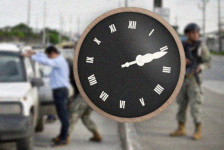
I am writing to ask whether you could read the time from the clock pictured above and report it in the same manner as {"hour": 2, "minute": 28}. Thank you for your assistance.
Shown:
{"hour": 2, "minute": 11}
